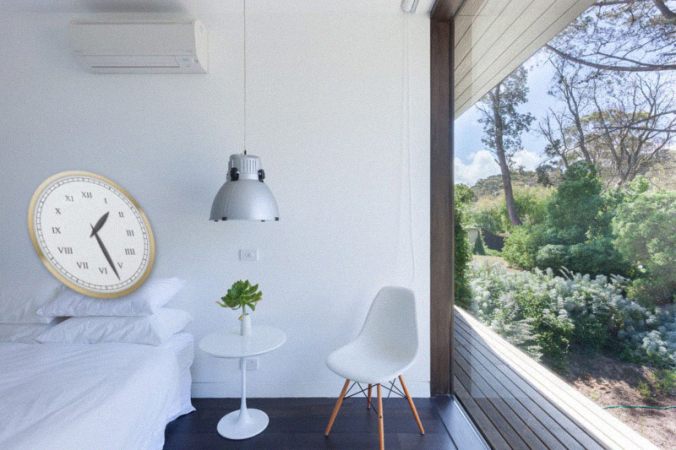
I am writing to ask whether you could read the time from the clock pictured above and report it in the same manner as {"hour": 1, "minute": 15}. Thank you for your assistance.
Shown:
{"hour": 1, "minute": 27}
